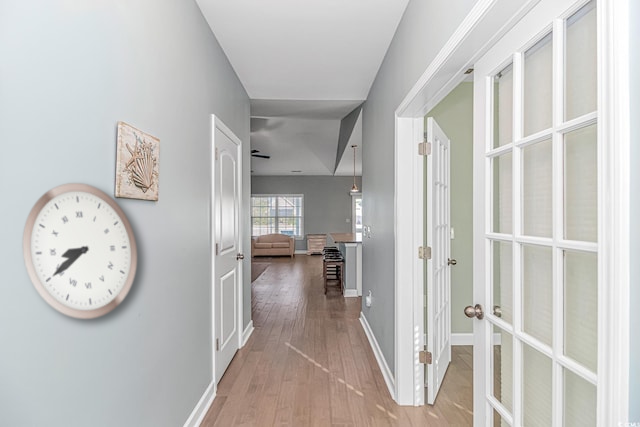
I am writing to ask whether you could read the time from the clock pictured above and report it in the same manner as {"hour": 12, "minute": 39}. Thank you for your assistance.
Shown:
{"hour": 8, "minute": 40}
